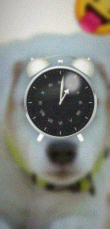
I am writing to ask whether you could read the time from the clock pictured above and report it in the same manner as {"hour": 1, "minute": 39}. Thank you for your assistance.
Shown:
{"hour": 1, "minute": 1}
